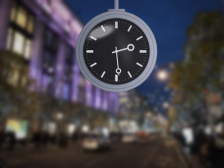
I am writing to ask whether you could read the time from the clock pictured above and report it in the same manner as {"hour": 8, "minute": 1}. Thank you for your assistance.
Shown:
{"hour": 2, "minute": 29}
